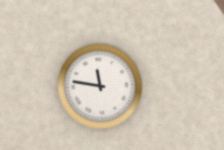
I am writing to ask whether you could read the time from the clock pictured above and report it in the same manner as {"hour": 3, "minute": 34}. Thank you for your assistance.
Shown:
{"hour": 11, "minute": 47}
